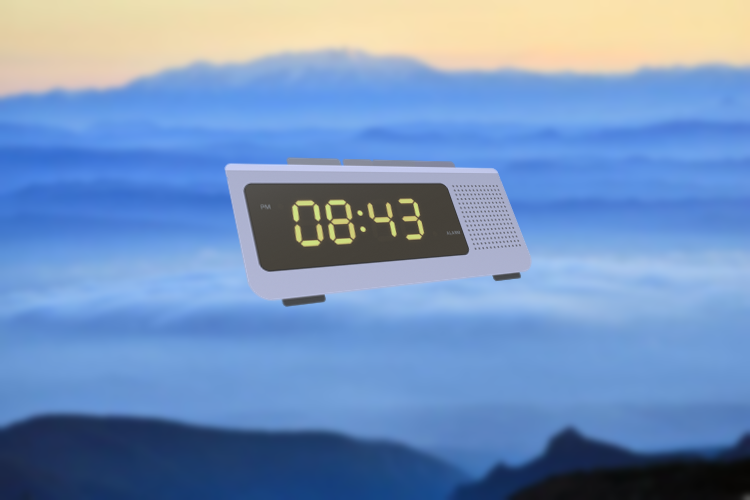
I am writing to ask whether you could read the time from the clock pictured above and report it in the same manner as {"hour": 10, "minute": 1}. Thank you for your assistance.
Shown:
{"hour": 8, "minute": 43}
